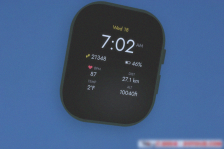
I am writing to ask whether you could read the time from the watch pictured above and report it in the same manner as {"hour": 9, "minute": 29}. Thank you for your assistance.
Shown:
{"hour": 7, "minute": 2}
